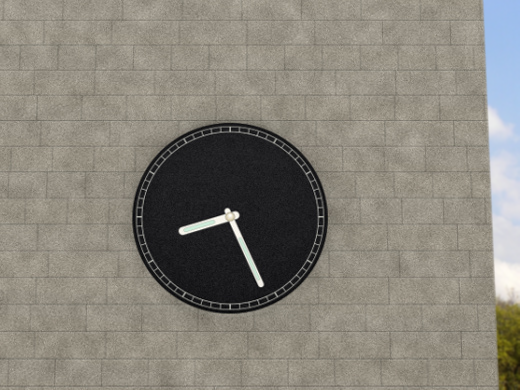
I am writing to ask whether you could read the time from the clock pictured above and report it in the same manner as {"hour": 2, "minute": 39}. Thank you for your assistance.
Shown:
{"hour": 8, "minute": 26}
